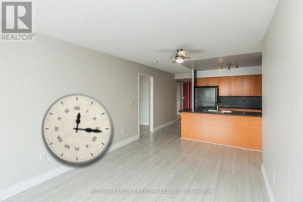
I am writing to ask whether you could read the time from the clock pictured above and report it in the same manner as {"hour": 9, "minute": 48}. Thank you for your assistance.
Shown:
{"hour": 12, "minute": 16}
